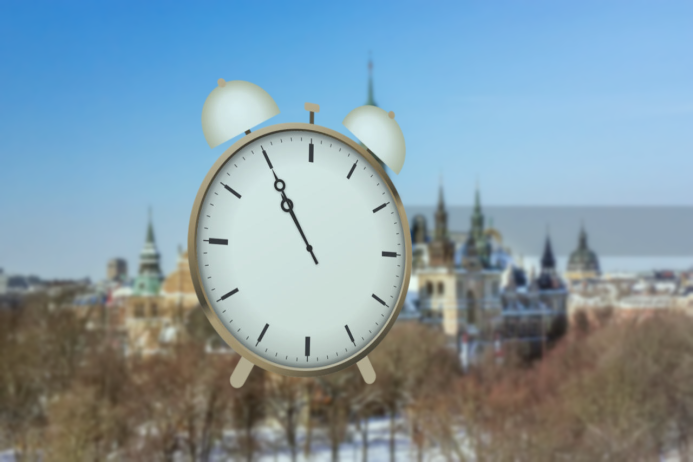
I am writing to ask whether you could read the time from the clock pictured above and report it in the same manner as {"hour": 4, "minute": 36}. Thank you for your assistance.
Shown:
{"hour": 10, "minute": 55}
